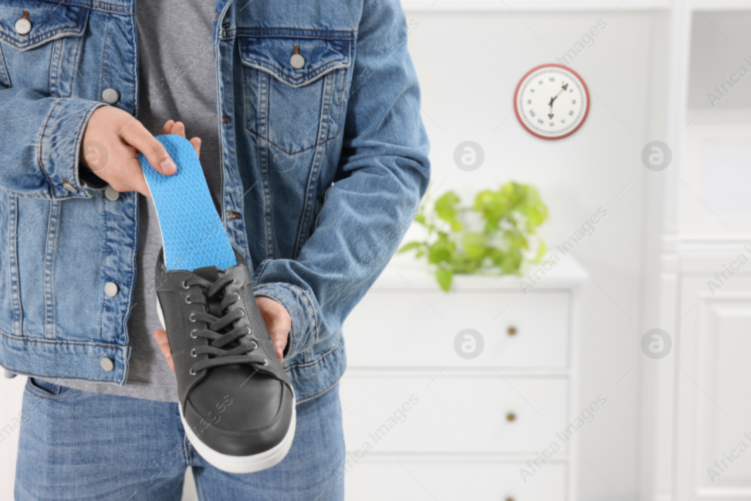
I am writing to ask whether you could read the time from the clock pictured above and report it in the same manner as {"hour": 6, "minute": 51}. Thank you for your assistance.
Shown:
{"hour": 6, "minute": 7}
